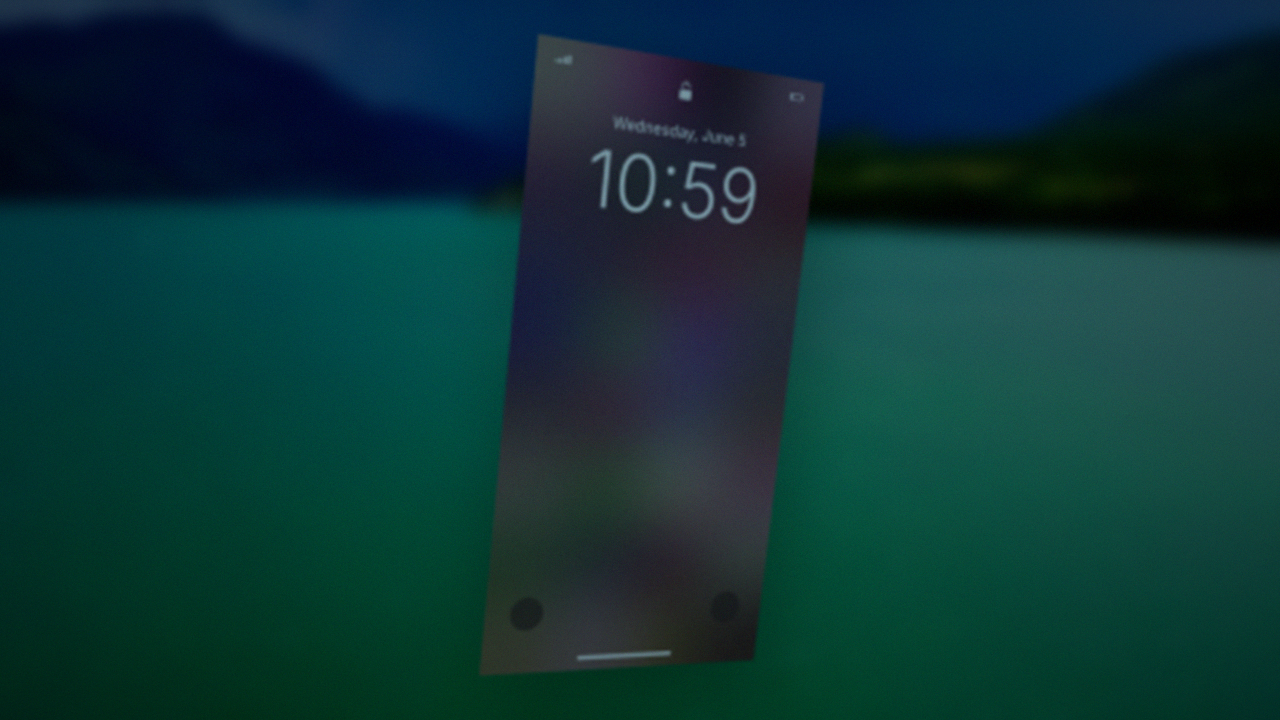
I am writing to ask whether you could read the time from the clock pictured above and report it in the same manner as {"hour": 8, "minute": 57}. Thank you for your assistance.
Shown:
{"hour": 10, "minute": 59}
